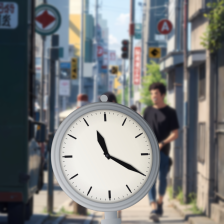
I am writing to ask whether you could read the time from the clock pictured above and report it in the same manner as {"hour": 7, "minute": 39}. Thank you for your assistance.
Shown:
{"hour": 11, "minute": 20}
